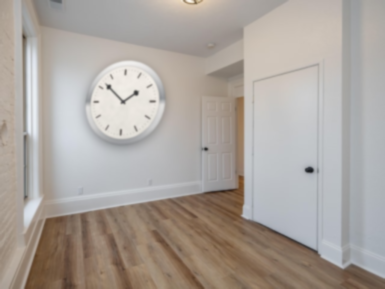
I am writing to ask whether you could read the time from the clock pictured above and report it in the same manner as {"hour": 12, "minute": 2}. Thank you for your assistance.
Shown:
{"hour": 1, "minute": 52}
